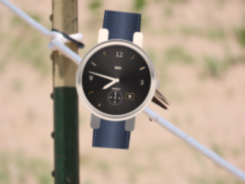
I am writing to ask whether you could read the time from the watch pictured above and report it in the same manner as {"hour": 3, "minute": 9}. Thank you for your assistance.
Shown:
{"hour": 7, "minute": 47}
